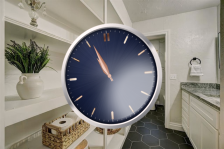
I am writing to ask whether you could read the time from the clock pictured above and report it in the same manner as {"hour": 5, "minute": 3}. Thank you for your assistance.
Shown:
{"hour": 10, "minute": 56}
